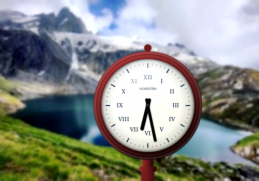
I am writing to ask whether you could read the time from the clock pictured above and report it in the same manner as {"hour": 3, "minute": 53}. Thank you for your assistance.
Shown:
{"hour": 6, "minute": 28}
